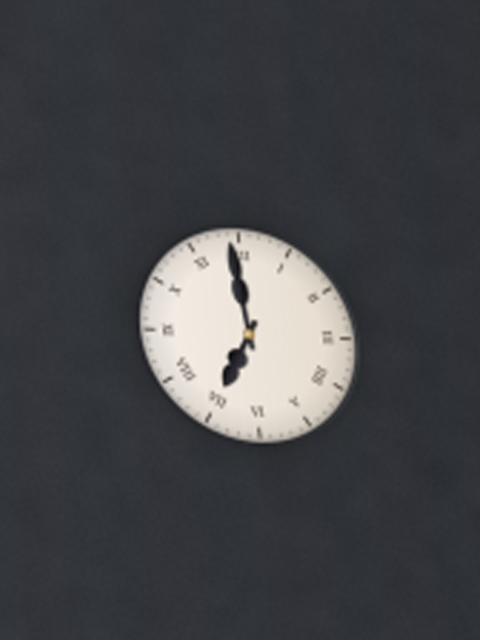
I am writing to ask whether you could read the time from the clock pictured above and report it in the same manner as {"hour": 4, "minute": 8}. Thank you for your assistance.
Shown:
{"hour": 6, "minute": 59}
